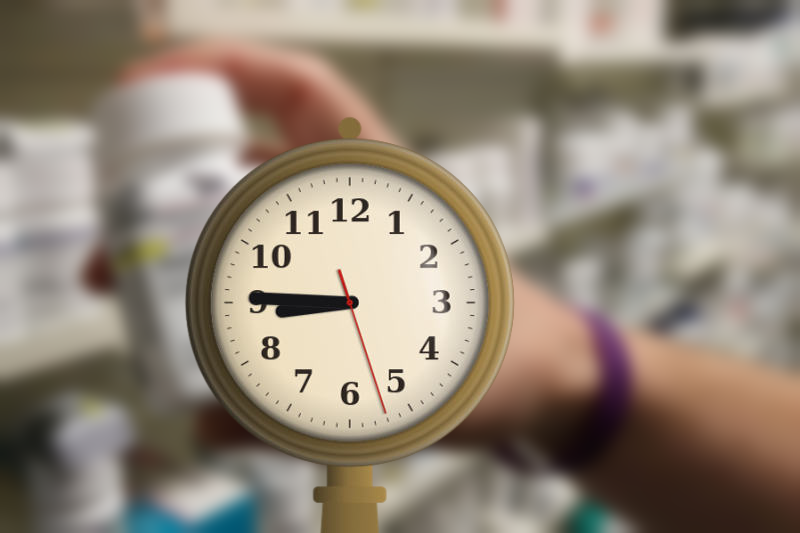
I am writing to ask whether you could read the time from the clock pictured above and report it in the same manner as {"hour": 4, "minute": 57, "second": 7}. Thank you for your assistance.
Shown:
{"hour": 8, "minute": 45, "second": 27}
